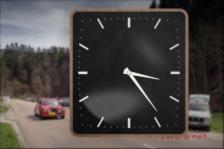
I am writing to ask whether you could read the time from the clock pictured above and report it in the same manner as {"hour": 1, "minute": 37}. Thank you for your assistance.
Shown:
{"hour": 3, "minute": 24}
